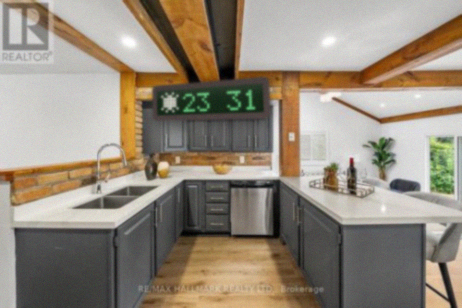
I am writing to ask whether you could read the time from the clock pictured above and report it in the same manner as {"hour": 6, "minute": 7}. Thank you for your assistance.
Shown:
{"hour": 23, "minute": 31}
